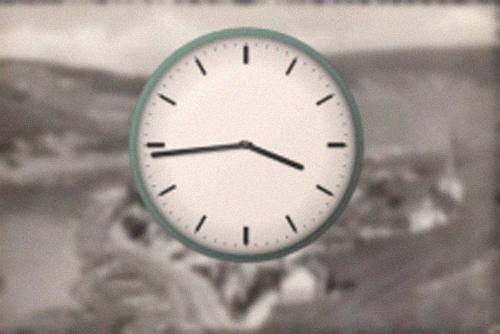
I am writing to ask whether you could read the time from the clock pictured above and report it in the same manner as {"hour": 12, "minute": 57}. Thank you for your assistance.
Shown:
{"hour": 3, "minute": 44}
